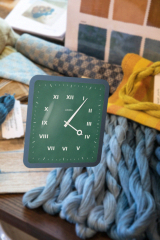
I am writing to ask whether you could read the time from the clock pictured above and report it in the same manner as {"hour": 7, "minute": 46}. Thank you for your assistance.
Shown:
{"hour": 4, "minute": 6}
